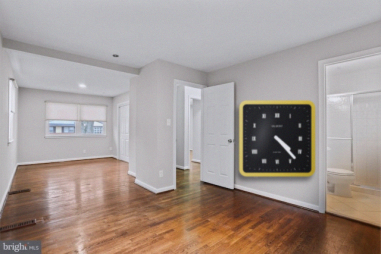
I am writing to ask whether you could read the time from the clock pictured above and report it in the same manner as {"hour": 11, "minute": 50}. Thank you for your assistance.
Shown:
{"hour": 4, "minute": 23}
